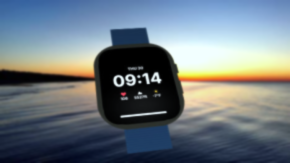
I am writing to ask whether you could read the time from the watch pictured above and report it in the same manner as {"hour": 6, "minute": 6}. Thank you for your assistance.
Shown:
{"hour": 9, "minute": 14}
